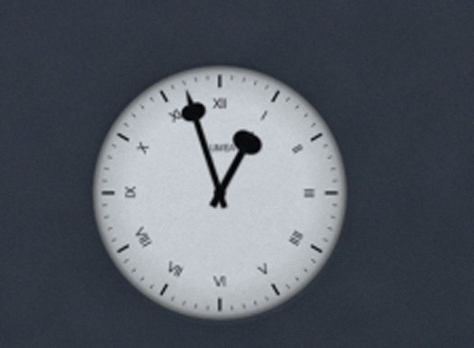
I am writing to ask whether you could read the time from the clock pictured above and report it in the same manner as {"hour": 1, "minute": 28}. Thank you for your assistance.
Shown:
{"hour": 12, "minute": 57}
